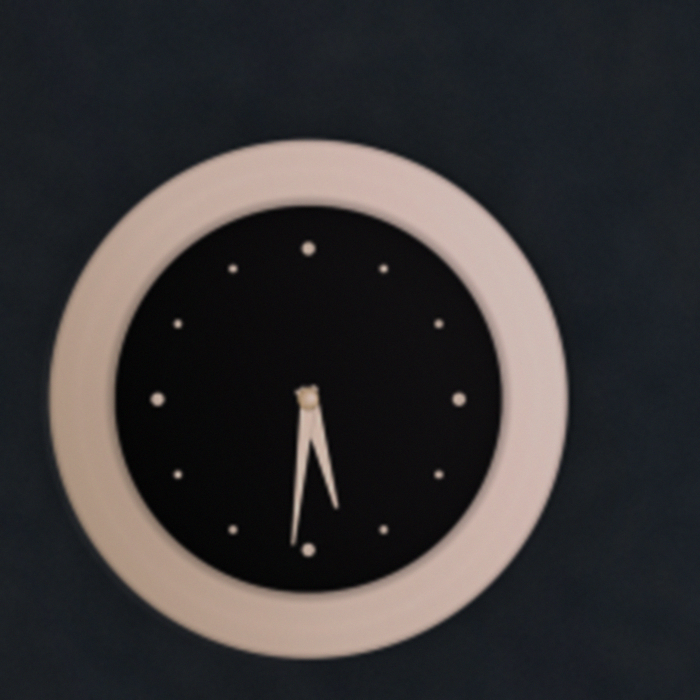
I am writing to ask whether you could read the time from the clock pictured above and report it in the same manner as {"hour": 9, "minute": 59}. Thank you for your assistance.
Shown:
{"hour": 5, "minute": 31}
